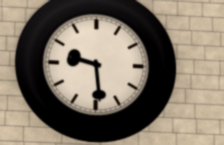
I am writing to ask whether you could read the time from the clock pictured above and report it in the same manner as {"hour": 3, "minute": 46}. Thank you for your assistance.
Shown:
{"hour": 9, "minute": 29}
